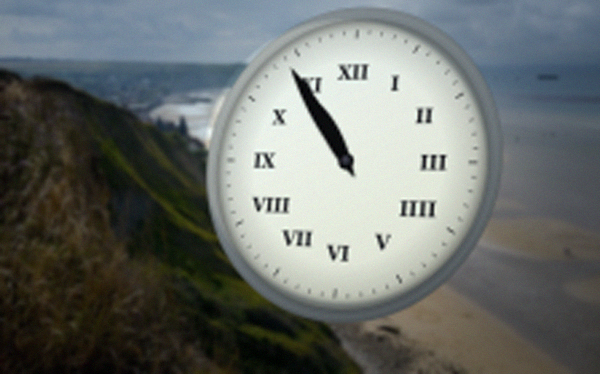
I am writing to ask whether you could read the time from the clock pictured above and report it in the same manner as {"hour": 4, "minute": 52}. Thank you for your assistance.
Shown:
{"hour": 10, "minute": 54}
